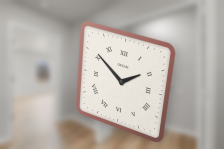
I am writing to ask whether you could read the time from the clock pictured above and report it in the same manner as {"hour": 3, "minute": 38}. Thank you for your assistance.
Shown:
{"hour": 1, "minute": 51}
